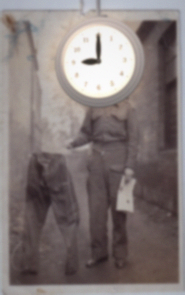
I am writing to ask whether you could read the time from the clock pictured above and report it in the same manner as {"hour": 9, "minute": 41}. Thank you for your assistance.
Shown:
{"hour": 9, "minute": 0}
